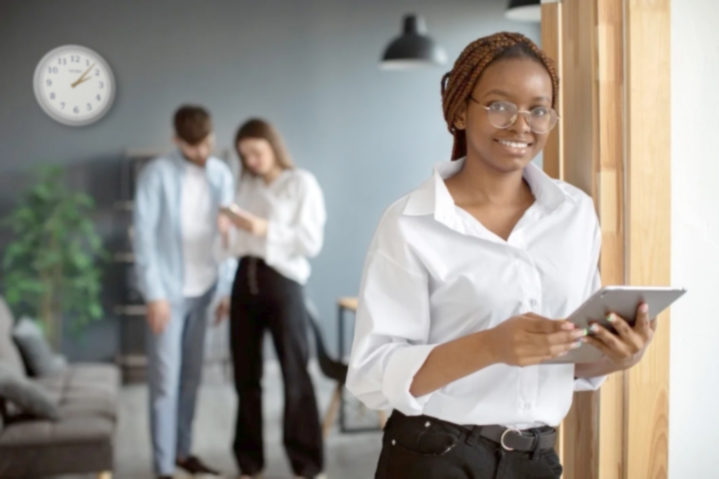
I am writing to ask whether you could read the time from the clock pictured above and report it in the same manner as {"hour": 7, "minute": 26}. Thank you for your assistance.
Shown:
{"hour": 2, "minute": 7}
